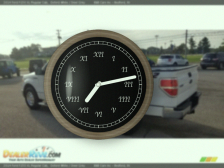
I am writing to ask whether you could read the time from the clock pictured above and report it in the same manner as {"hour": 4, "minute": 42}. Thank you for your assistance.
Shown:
{"hour": 7, "minute": 13}
